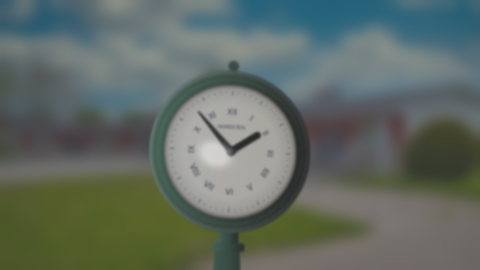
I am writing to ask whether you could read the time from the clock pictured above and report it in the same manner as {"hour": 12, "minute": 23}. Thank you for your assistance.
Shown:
{"hour": 1, "minute": 53}
